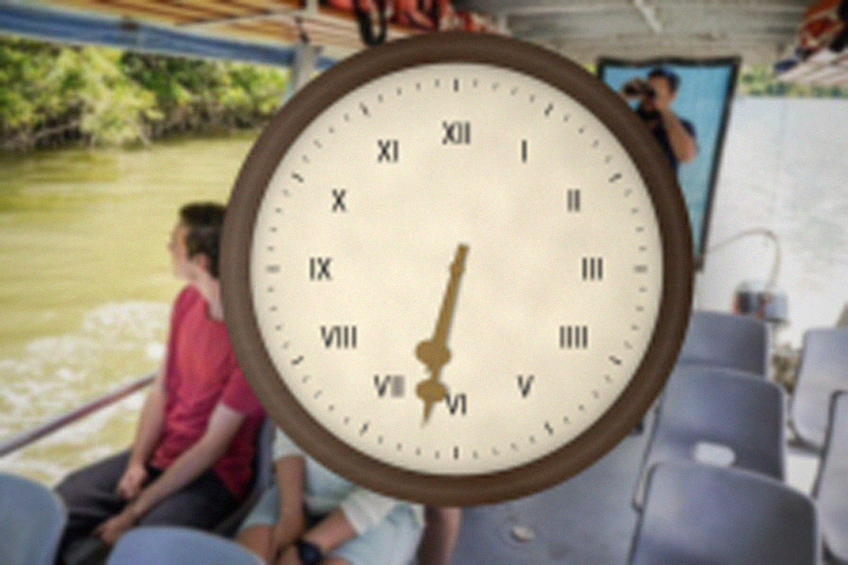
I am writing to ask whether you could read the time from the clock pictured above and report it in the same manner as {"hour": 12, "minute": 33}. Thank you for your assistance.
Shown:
{"hour": 6, "minute": 32}
